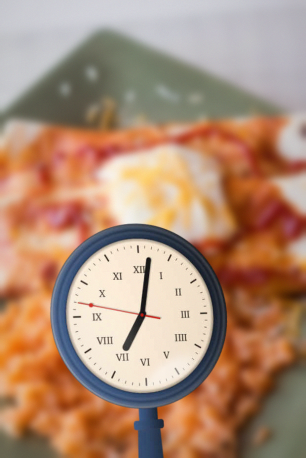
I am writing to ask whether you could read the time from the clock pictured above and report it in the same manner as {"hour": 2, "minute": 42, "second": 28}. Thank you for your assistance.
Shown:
{"hour": 7, "minute": 1, "second": 47}
